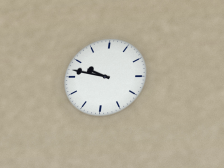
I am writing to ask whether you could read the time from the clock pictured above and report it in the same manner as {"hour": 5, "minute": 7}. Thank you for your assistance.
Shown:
{"hour": 9, "minute": 47}
